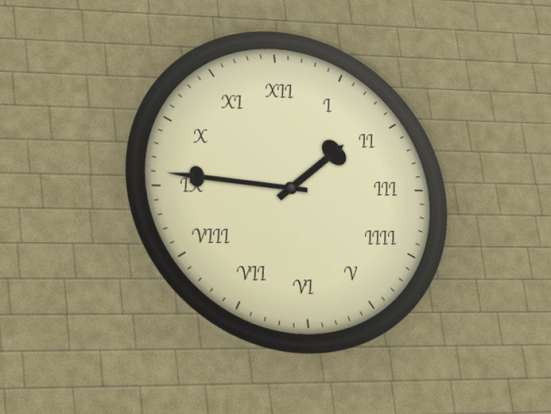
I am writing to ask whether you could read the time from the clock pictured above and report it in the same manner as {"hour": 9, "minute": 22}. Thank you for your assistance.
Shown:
{"hour": 1, "minute": 46}
